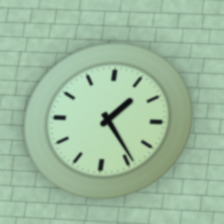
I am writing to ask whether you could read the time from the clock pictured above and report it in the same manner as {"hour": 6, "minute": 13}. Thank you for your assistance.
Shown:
{"hour": 1, "minute": 24}
